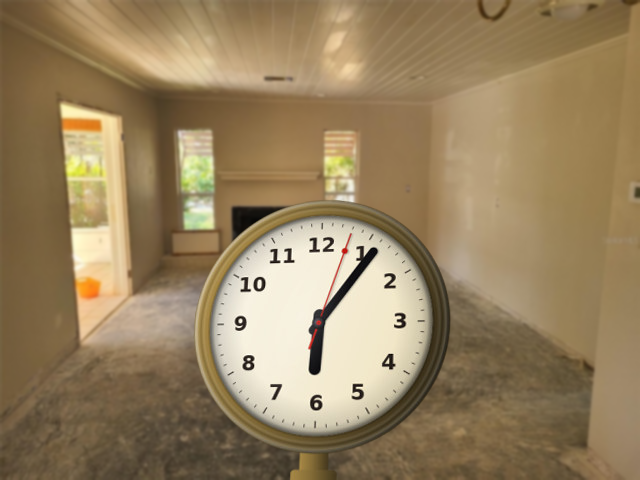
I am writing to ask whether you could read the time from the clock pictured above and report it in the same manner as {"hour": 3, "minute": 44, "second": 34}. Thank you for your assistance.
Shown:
{"hour": 6, "minute": 6, "second": 3}
